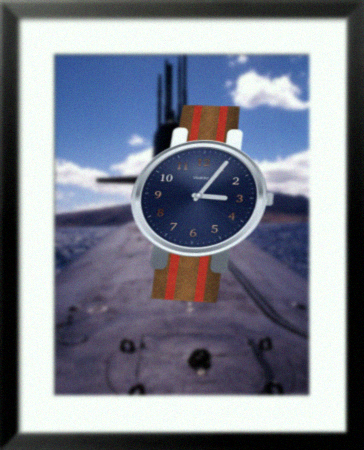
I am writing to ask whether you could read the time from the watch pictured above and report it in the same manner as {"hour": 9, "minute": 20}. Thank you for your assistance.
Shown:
{"hour": 3, "minute": 5}
